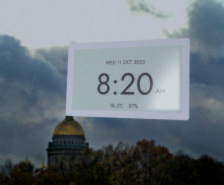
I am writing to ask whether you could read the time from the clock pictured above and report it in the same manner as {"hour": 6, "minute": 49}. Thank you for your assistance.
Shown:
{"hour": 8, "minute": 20}
